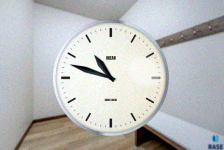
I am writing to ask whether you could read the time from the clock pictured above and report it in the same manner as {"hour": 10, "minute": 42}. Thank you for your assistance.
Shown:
{"hour": 10, "minute": 48}
